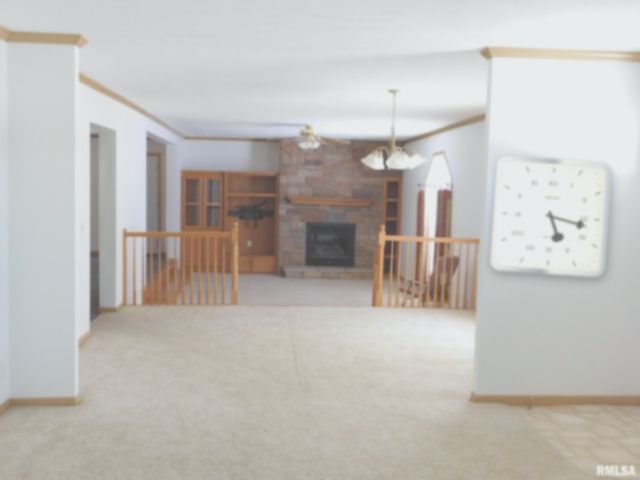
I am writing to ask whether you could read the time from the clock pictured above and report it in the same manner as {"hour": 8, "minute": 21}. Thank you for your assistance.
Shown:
{"hour": 5, "minute": 17}
